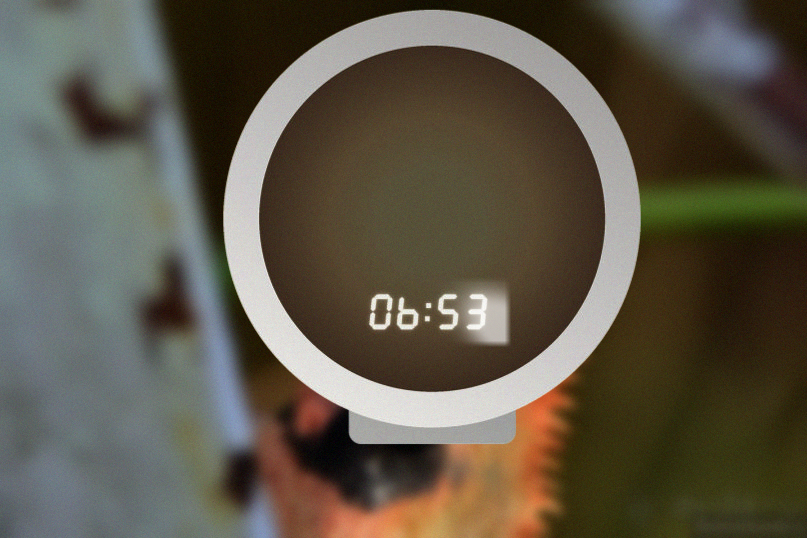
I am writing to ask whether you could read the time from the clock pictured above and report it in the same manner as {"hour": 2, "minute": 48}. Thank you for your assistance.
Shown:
{"hour": 6, "minute": 53}
